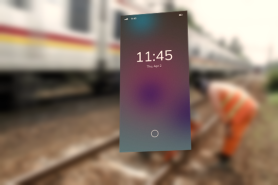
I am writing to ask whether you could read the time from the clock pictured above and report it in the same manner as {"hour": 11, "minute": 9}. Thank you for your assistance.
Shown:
{"hour": 11, "minute": 45}
